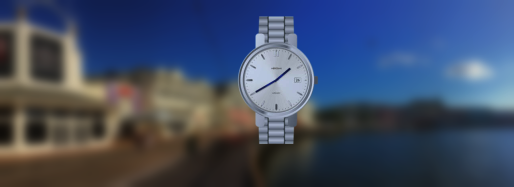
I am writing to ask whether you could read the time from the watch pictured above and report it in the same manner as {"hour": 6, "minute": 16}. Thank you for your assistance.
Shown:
{"hour": 1, "minute": 40}
